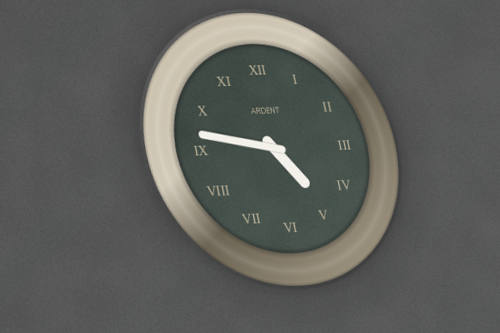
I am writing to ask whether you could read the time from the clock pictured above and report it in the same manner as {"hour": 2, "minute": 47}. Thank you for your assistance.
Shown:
{"hour": 4, "minute": 47}
